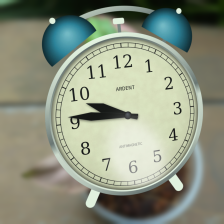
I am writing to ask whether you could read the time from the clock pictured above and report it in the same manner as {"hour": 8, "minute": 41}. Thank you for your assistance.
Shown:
{"hour": 9, "minute": 46}
